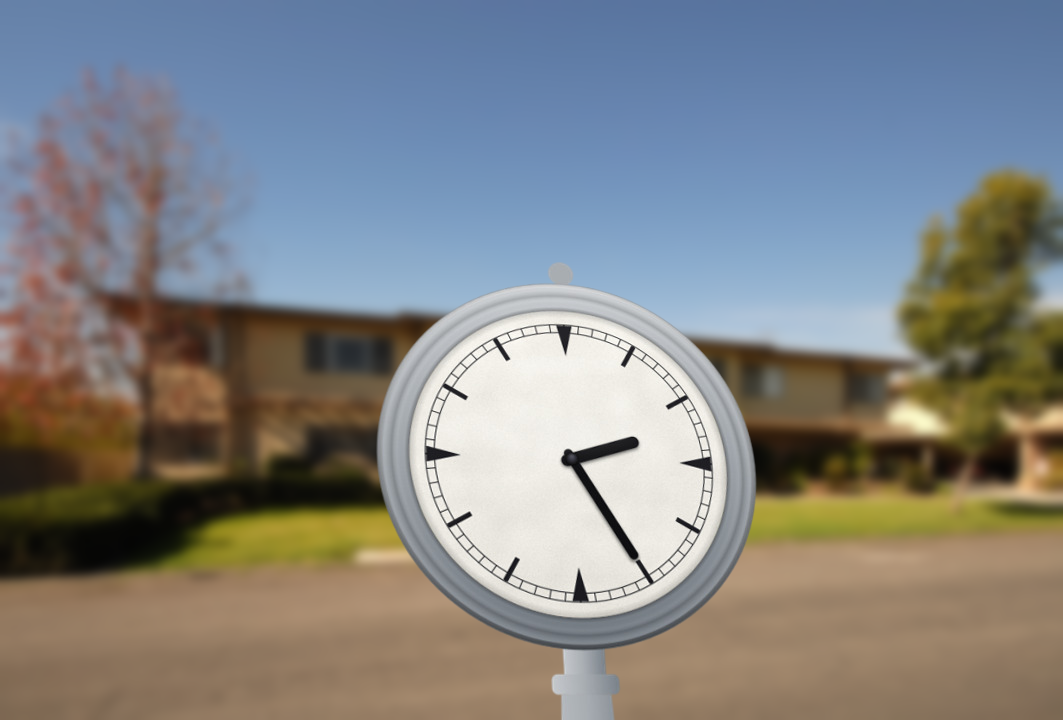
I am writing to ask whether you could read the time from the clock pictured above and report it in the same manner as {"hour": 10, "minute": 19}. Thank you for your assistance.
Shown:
{"hour": 2, "minute": 25}
